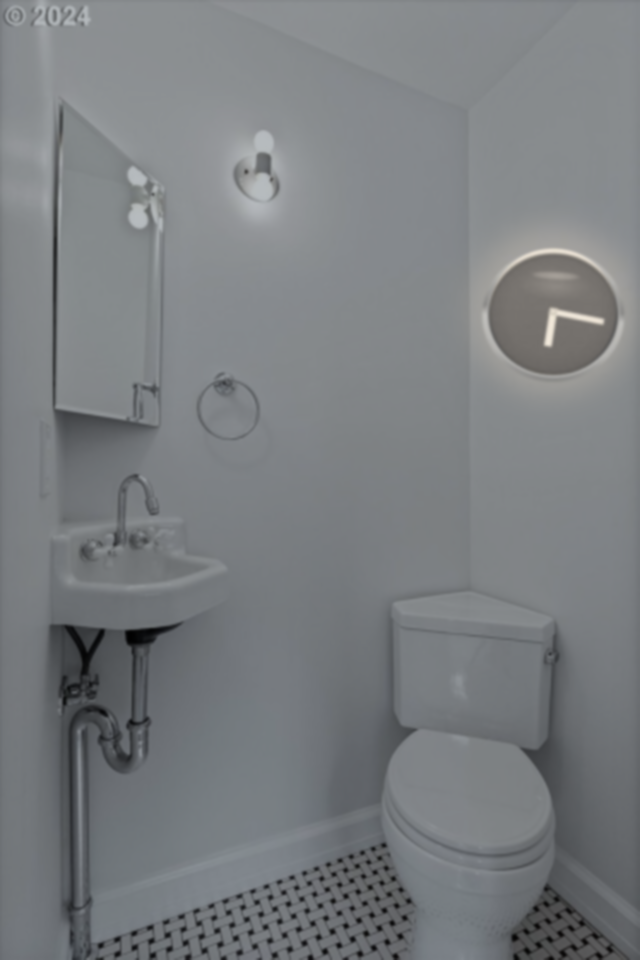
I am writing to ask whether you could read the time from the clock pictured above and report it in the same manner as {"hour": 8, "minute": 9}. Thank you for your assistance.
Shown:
{"hour": 6, "minute": 17}
